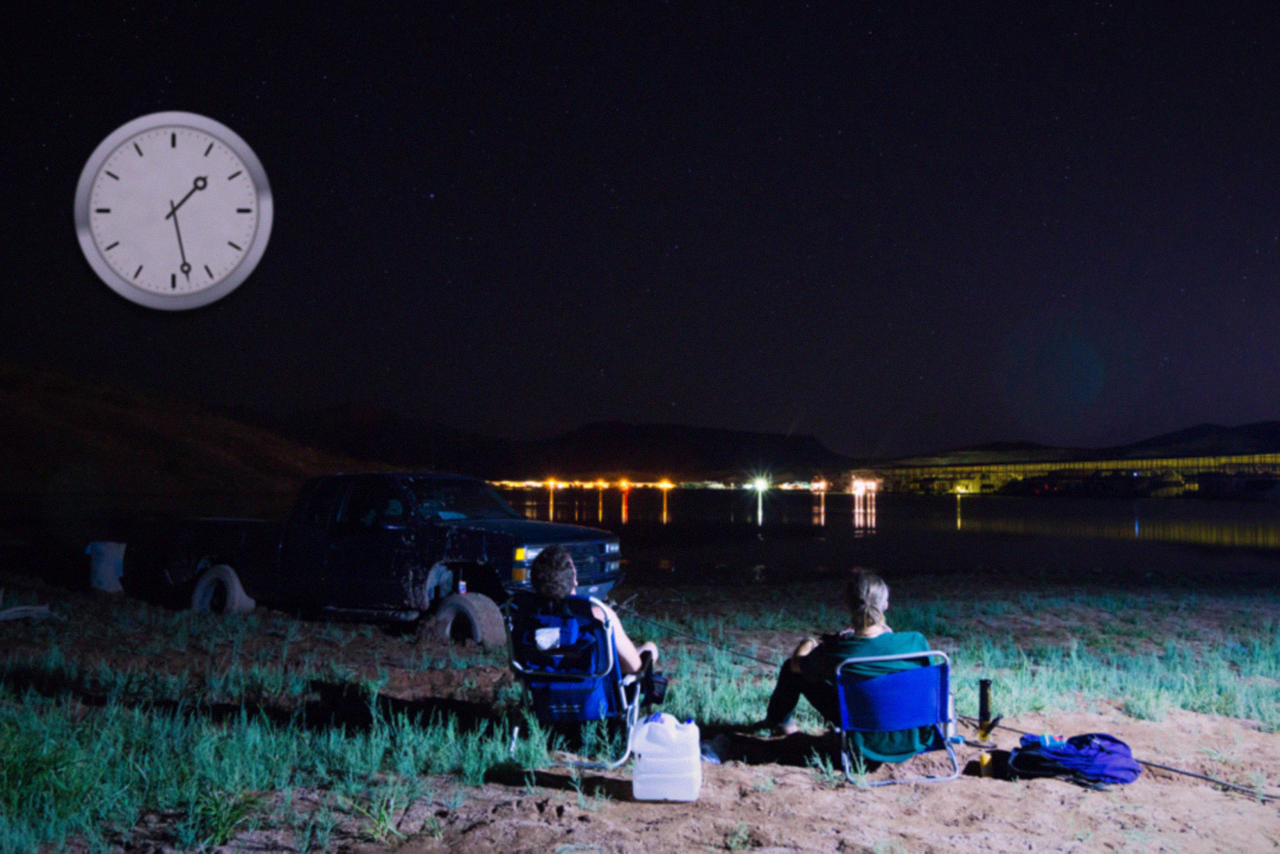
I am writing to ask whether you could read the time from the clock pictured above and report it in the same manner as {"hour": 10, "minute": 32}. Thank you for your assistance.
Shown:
{"hour": 1, "minute": 28}
